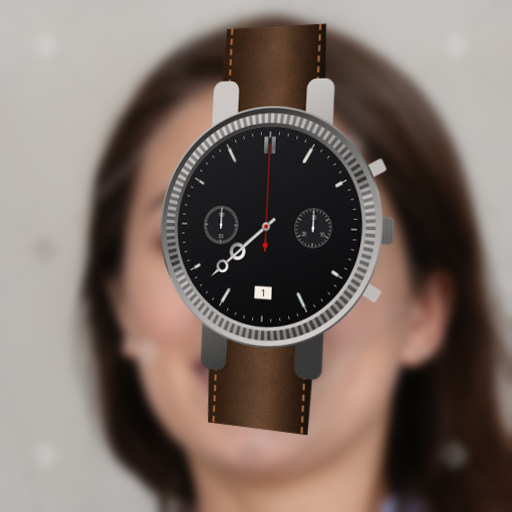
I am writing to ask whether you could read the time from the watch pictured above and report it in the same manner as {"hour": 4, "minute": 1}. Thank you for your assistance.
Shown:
{"hour": 7, "minute": 38}
